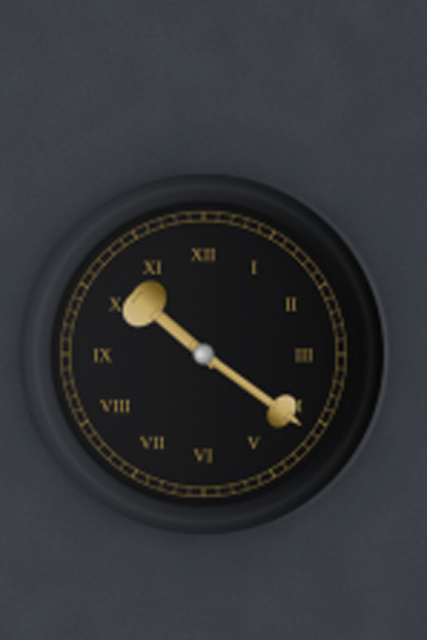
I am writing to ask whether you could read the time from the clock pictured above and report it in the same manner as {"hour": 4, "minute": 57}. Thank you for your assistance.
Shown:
{"hour": 10, "minute": 21}
